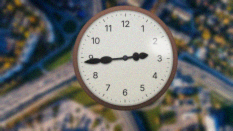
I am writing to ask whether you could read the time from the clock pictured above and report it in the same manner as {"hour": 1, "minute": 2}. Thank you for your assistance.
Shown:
{"hour": 2, "minute": 44}
